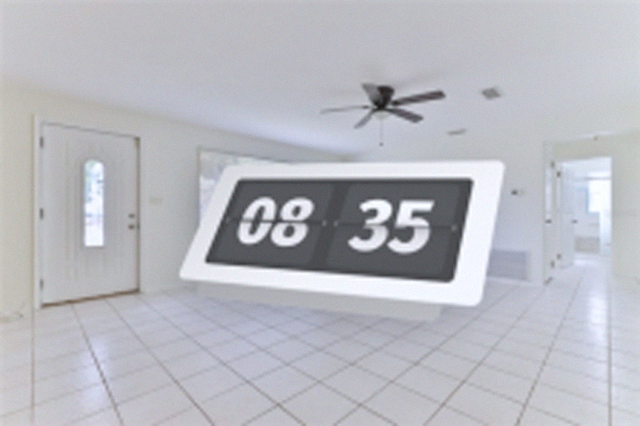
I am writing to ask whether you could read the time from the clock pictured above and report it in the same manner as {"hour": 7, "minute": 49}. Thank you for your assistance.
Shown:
{"hour": 8, "minute": 35}
